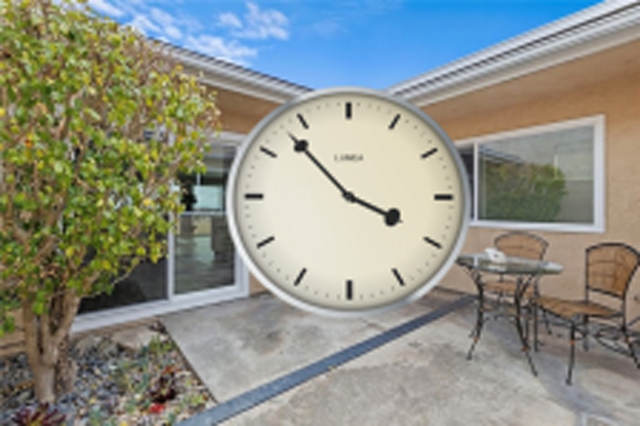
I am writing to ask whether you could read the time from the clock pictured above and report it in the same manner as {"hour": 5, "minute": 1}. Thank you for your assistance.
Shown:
{"hour": 3, "minute": 53}
